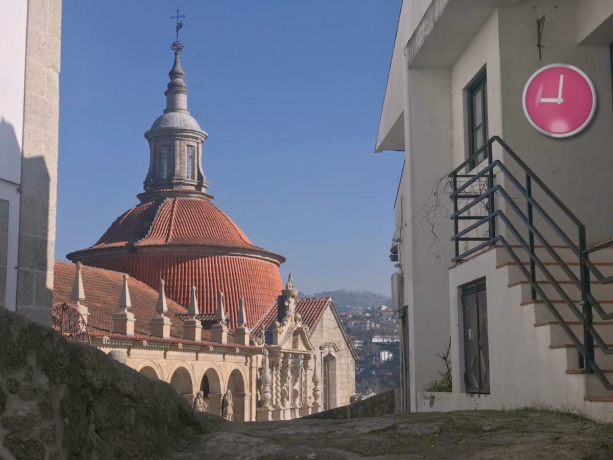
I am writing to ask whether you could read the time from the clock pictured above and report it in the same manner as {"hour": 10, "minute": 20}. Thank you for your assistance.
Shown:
{"hour": 9, "minute": 1}
